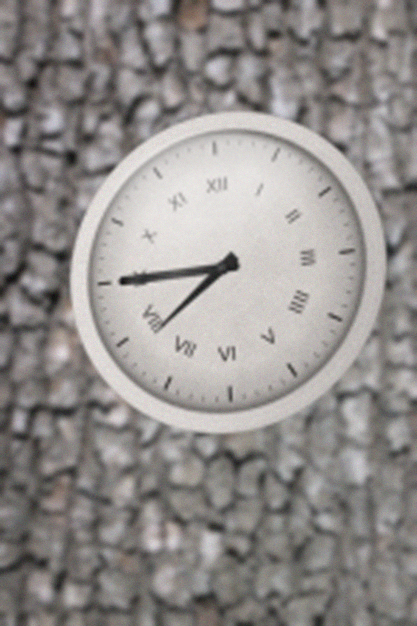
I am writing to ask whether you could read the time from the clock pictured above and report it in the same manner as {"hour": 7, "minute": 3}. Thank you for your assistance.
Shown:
{"hour": 7, "minute": 45}
